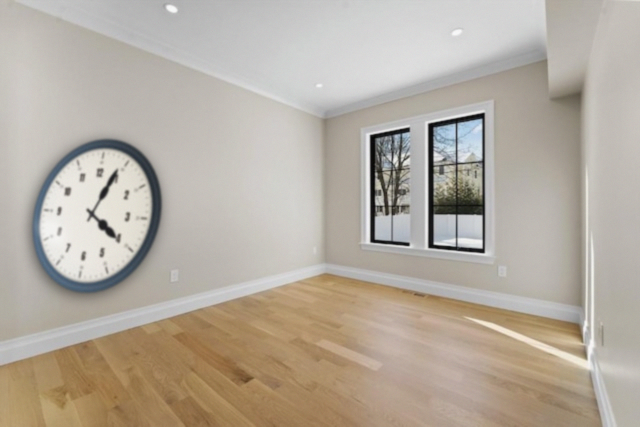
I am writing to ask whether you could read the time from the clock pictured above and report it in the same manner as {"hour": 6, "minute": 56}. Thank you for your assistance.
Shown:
{"hour": 4, "minute": 4}
